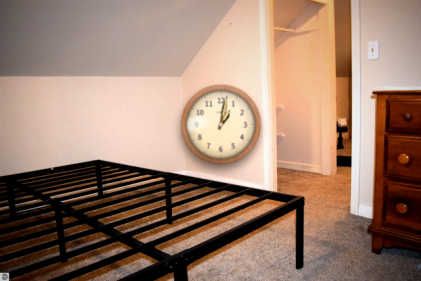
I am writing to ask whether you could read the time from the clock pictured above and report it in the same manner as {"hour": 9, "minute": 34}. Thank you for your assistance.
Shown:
{"hour": 1, "minute": 2}
